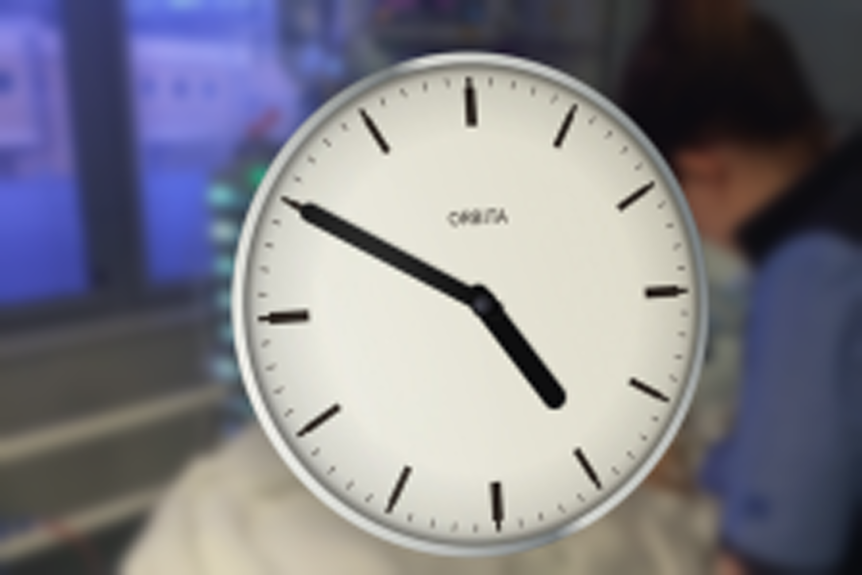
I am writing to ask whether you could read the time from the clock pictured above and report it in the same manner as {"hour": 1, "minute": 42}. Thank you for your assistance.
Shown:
{"hour": 4, "minute": 50}
